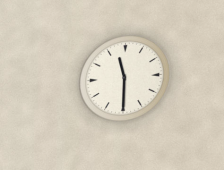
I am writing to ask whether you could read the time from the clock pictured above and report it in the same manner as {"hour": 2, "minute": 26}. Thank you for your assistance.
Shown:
{"hour": 11, "minute": 30}
